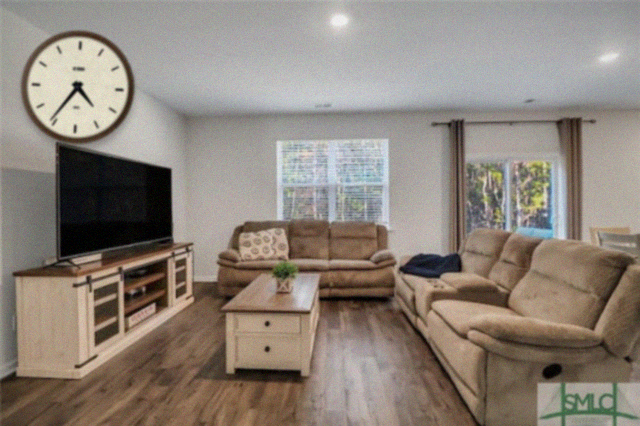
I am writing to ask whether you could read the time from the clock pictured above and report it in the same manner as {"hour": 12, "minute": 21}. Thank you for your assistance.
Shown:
{"hour": 4, "minute": 36}
